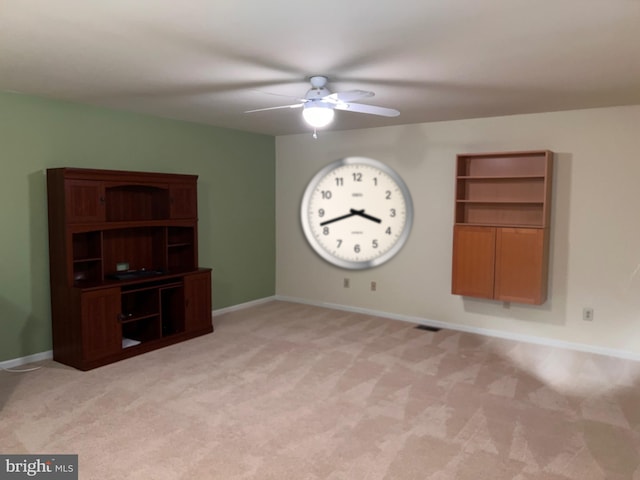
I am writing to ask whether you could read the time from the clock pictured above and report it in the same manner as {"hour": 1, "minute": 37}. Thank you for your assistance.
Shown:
{"hour": 3, "minute": 42}
